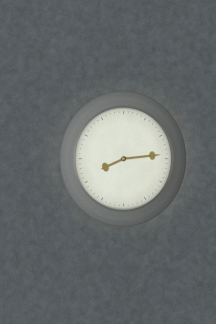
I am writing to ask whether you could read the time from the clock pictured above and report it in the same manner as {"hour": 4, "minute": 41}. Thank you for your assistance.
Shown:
{"hour": 8, "minute": 14}
